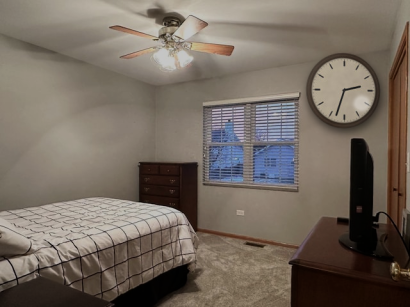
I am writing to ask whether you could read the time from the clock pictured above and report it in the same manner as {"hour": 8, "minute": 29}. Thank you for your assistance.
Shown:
{"hour": 2, "minute": 33}
